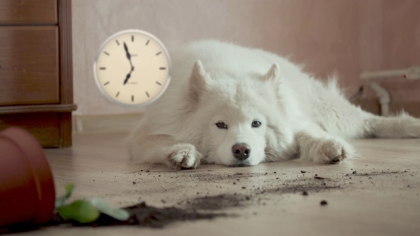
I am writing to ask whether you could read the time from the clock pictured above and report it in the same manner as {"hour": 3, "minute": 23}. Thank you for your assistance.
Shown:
{"hour": 6, "minute": 57}
